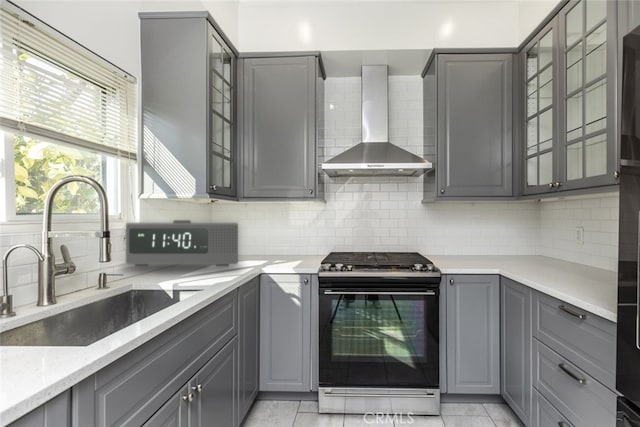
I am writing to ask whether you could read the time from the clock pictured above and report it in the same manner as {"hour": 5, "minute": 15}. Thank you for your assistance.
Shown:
{"hour": 11, "minute": 40}
